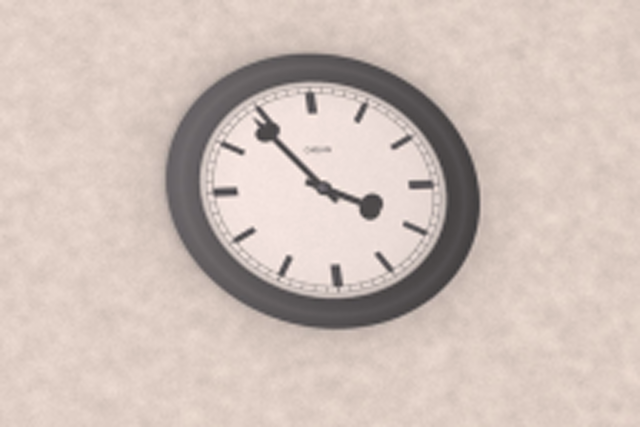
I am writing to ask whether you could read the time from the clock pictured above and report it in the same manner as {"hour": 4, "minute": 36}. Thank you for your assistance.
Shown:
{"hour": 3, "minute": 54}
